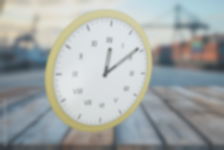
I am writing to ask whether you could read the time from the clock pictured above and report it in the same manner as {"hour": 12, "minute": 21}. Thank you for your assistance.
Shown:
{"hour": 12, "minute": 9}
